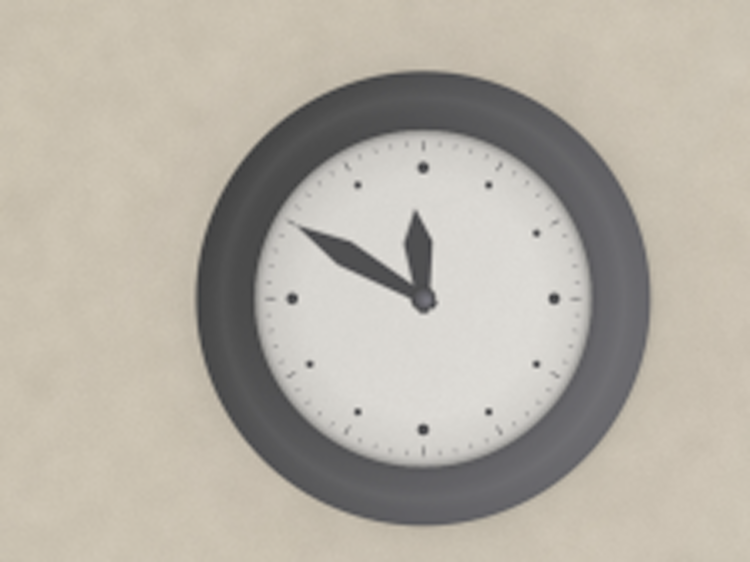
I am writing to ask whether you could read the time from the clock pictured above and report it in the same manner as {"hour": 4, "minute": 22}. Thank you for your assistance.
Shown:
{"hour": 11, "minute": 50}
